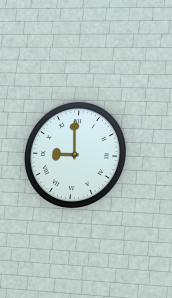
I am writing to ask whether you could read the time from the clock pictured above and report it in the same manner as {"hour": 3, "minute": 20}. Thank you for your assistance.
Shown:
{"hour": 8, "minute": 59}
